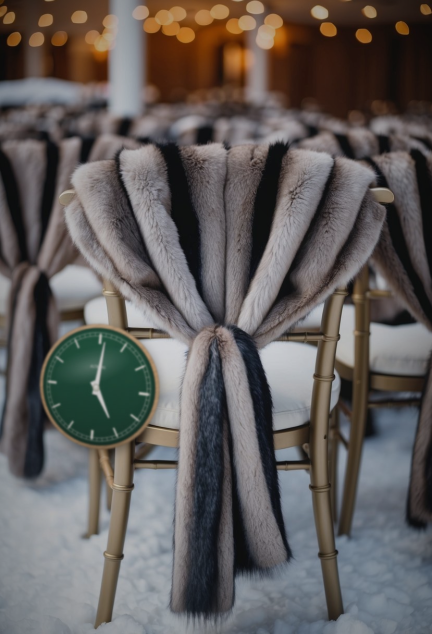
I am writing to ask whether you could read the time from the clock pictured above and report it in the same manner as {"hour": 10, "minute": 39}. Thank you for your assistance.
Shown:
{"hour": 5, "minute": 1}
